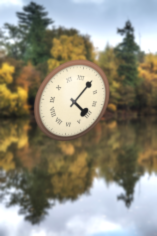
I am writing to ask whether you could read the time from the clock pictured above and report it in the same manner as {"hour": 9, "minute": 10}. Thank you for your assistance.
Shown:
{"hour": 4, "minute": 5}
